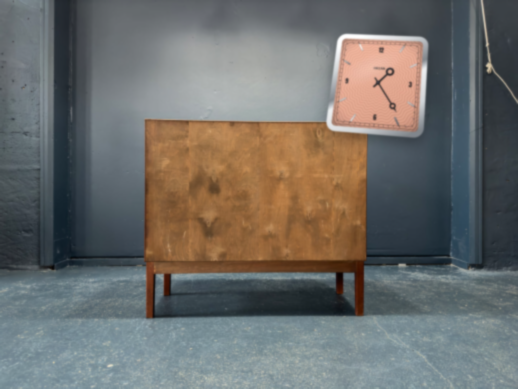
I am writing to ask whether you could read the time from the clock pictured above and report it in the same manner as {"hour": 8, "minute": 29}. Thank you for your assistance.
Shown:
{"hour": 1, "minute": 24}
